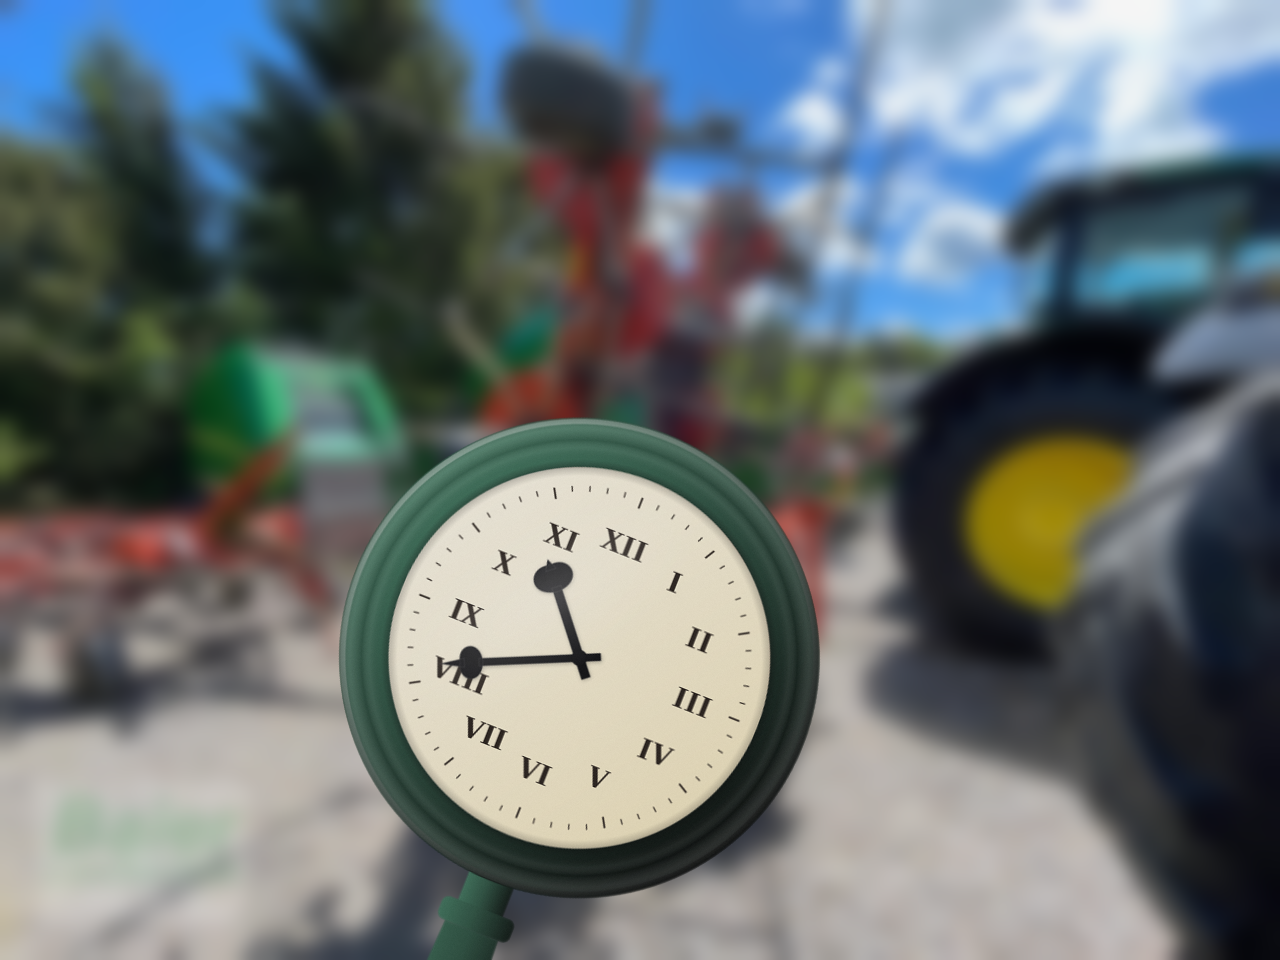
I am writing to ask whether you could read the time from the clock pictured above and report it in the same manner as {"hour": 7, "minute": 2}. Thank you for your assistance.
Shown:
{"hour": 10, "minute": 41}
